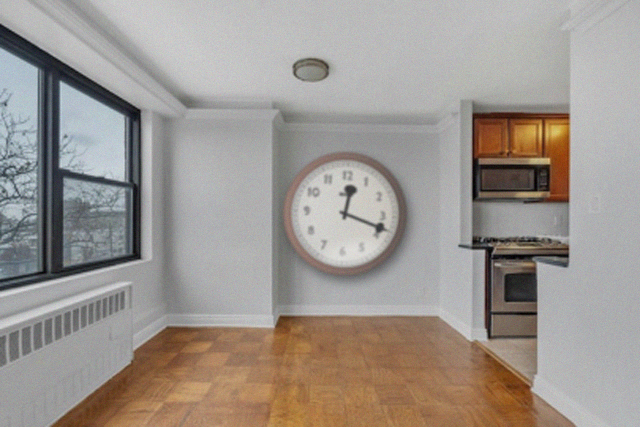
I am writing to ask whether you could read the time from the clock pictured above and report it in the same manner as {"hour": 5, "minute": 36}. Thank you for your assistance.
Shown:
{"hour": 12, "minute": 18}
